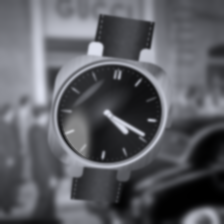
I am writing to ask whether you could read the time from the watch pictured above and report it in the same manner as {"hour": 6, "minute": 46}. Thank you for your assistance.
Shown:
{"hour": 4, "minute": 19}
